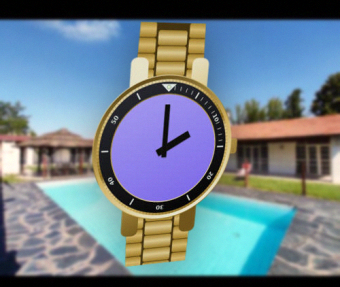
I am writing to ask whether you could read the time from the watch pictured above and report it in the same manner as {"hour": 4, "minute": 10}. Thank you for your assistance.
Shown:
{"hour": 2, "minute": 0}
